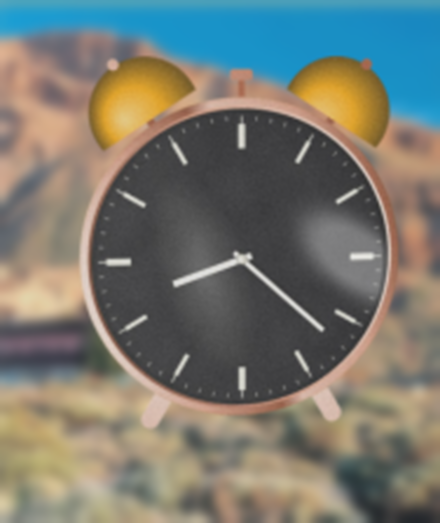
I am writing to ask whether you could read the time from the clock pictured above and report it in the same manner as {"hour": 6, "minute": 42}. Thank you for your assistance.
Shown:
{"hour": 8, "minute": 22}
